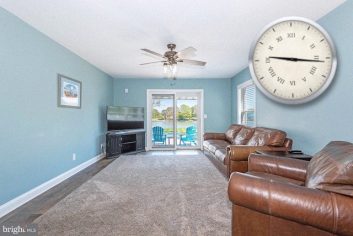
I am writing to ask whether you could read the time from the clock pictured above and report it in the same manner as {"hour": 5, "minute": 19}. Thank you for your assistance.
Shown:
{"hour": 9, "minute": 16}
